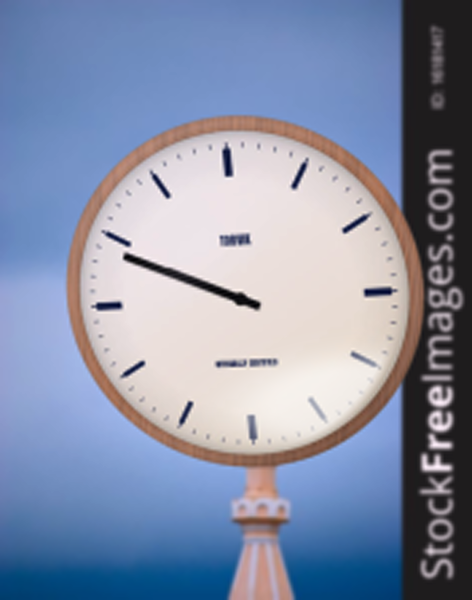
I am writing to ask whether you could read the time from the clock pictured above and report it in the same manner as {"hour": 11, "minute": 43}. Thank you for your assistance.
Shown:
{"hour": 9, "minute": 49}
